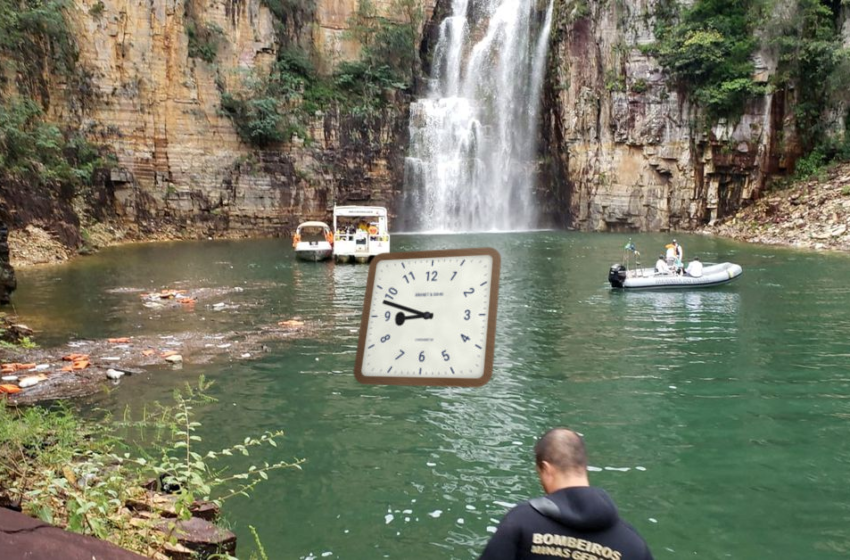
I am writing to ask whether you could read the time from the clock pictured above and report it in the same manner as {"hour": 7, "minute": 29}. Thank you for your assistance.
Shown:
{"hour": 8, "minute": 48}
